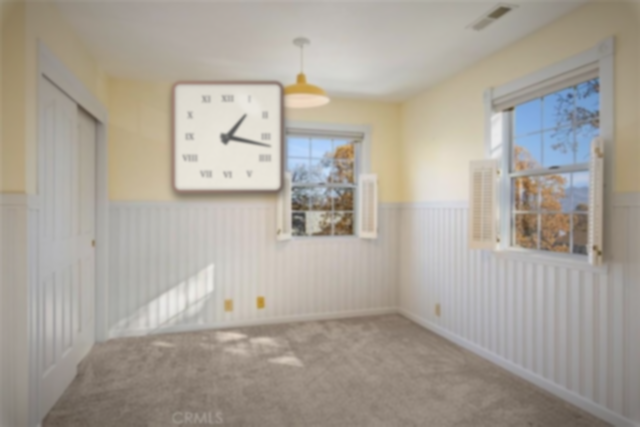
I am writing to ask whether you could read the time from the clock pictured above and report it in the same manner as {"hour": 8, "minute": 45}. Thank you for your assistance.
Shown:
{"hour": 1, "minute": 17}
